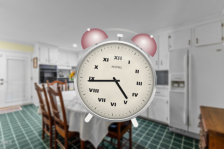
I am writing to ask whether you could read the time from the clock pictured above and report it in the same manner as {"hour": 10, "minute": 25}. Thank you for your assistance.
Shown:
{"hour": 4, "minute": 44}
